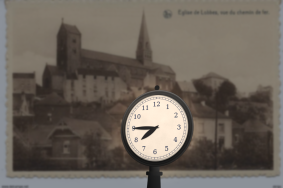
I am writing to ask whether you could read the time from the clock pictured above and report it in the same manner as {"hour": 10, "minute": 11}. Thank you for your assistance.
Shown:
{"hour": 7, "minute": 45}
